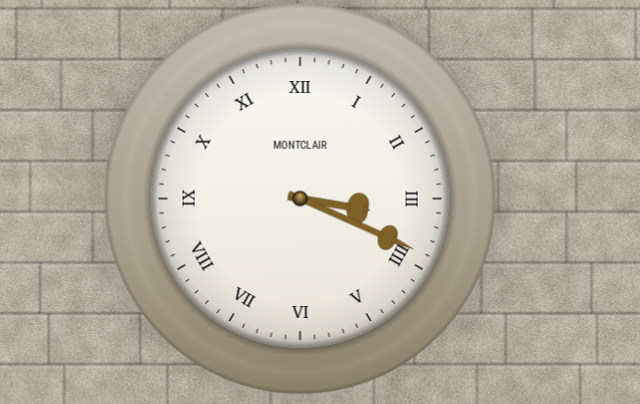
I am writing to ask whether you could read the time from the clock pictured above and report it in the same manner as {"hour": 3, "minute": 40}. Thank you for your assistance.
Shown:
{"hour": 3, "minute": 19}
